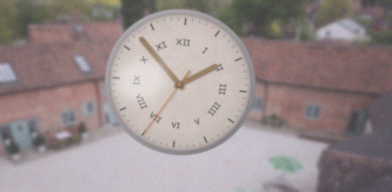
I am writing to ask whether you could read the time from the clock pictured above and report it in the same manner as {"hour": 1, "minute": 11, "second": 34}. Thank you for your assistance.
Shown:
{"hour": 1, "minute": 52, "second": 35}
